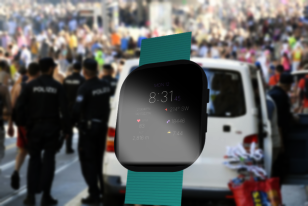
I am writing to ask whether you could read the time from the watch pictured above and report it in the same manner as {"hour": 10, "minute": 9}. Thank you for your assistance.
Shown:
{"hour": 8, "minute": 31}
